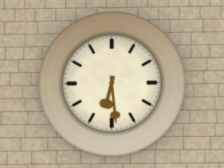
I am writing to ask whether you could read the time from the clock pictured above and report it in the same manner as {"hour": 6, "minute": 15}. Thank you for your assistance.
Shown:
{"hour": 6, "minute": 29}
